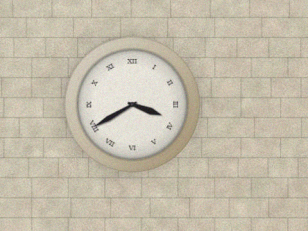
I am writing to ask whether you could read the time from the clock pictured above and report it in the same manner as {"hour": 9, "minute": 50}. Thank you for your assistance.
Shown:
{"hour": 3, "minute": 40}
